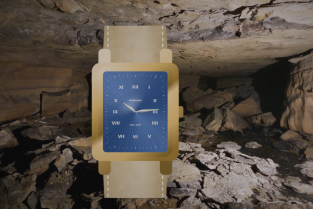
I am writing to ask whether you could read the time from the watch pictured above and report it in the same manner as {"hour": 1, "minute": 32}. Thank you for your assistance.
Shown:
{"hour": 10, "minute": 14}
